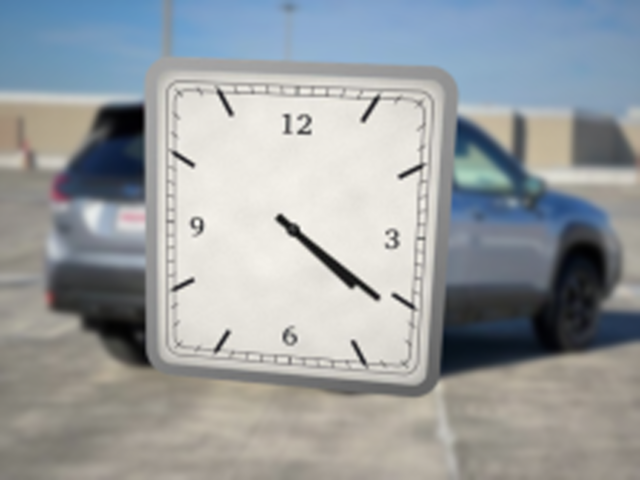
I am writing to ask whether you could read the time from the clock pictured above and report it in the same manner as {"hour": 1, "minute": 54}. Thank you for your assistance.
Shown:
{"hour": 4, "minute": 21}
